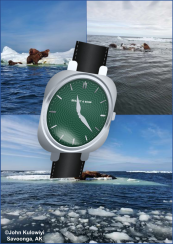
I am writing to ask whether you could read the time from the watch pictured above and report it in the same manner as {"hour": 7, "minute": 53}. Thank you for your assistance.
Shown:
{"hour": 11, "minute": 22}
